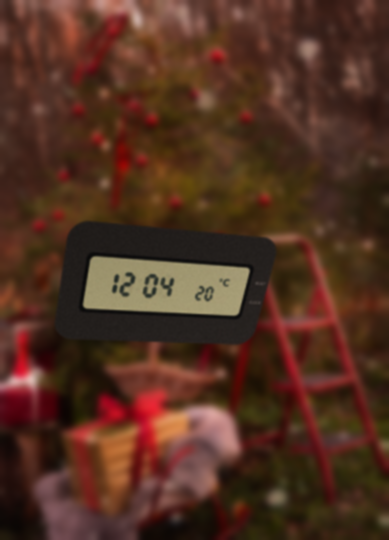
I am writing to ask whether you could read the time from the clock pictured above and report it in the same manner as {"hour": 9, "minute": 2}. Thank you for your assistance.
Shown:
{"hour": 12, "minute": 4}
